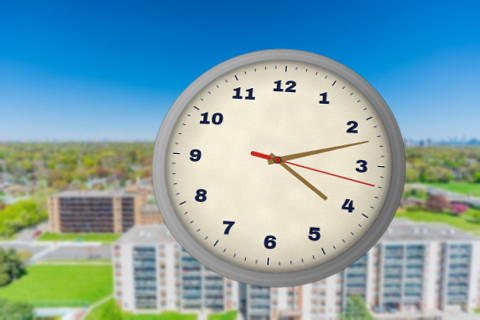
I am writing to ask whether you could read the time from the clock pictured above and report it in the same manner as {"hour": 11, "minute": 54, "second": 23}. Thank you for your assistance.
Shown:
{"hour": 4, "minute": 12, "second": 17}
